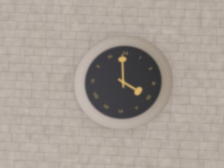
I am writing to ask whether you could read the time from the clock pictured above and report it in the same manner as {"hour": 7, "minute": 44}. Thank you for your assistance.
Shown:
{"hour": 3, "minute": 59}
